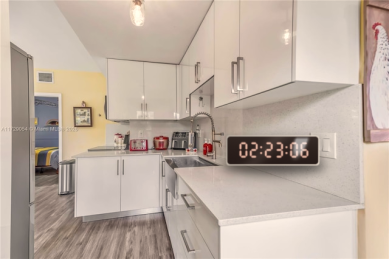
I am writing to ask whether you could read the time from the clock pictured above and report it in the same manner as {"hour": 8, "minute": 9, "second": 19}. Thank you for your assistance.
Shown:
{"hour": 2, "minute": 23, "second": 6}
